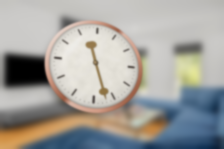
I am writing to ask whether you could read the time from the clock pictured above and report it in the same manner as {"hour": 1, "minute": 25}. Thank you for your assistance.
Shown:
{"hour": 11, "minute": 27}
